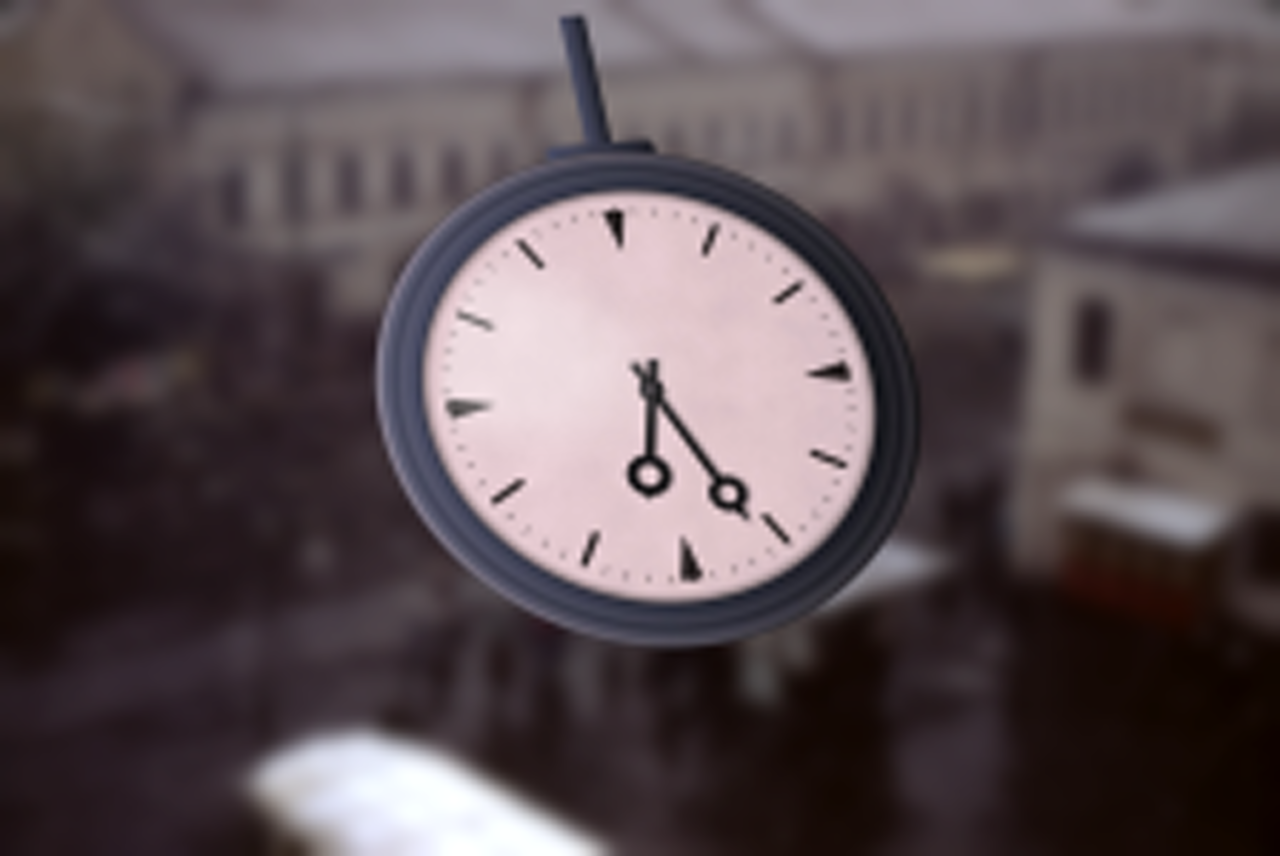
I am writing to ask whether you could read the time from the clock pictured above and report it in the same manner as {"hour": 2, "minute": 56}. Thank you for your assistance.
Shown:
{"hour": 6, "minute": 26}
